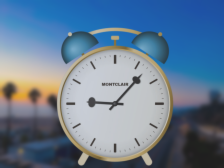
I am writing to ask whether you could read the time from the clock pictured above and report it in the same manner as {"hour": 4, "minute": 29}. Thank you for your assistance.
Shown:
{"hour": 9, "minute": 7}
